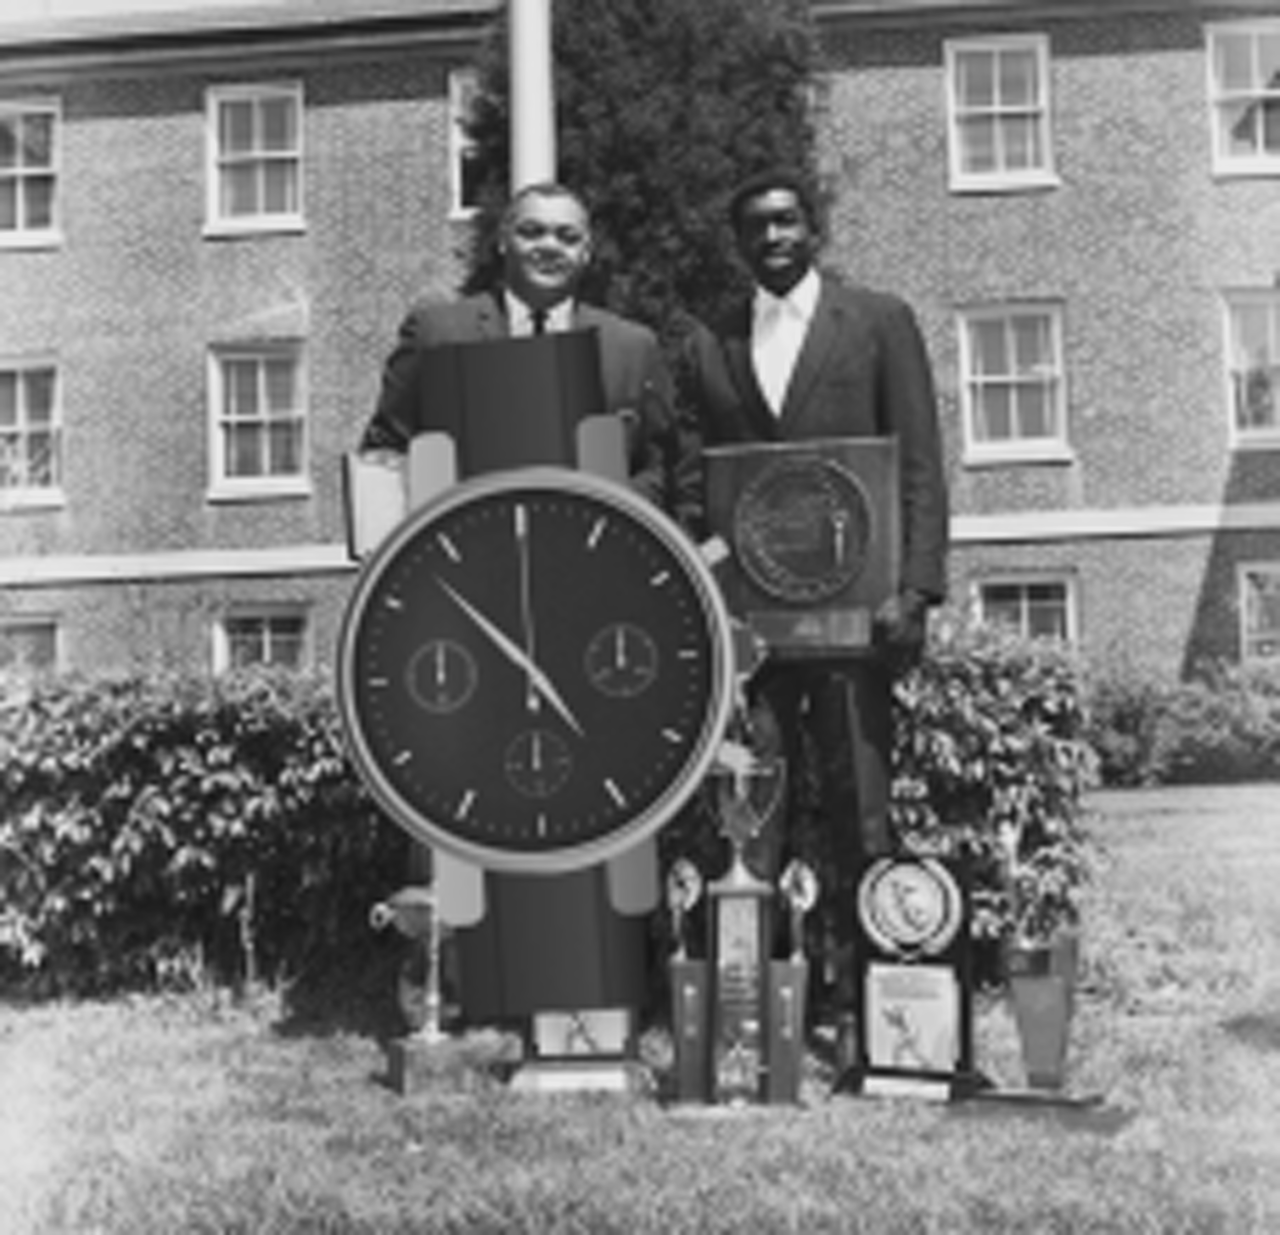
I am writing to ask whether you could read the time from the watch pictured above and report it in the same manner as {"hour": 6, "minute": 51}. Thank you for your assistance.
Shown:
{"hour": 4, "minute": 53}
